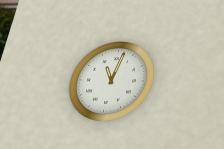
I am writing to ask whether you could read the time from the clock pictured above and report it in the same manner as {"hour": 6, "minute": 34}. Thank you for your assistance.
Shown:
{"hour": 11, "minute": 2}
